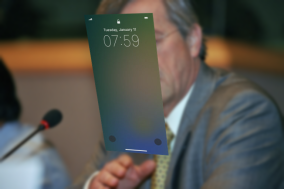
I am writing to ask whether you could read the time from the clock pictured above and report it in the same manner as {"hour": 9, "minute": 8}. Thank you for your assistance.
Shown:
{"hour": 7, "minute": 59}
